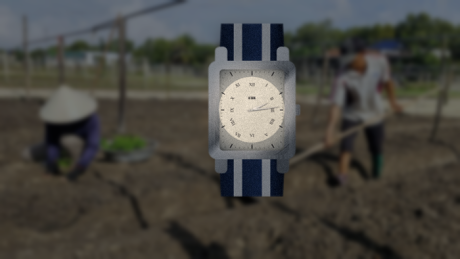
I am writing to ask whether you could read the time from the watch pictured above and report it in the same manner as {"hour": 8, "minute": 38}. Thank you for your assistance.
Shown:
{"hour": 2, "minute": 14}
